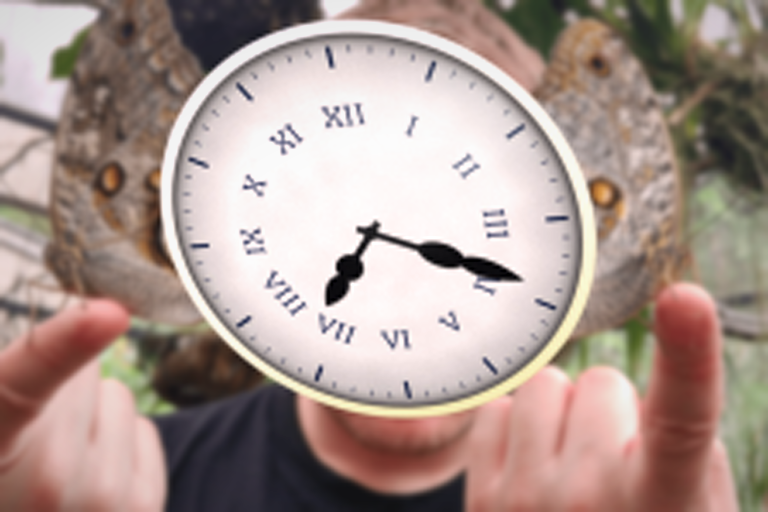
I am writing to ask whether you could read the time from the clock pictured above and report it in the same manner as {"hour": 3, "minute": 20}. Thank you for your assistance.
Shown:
{"hour": 7, "minute": 19}
